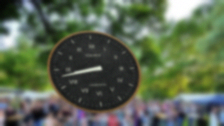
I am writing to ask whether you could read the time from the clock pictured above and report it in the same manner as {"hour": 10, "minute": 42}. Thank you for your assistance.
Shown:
{"hour": 8, "minute": 43}
